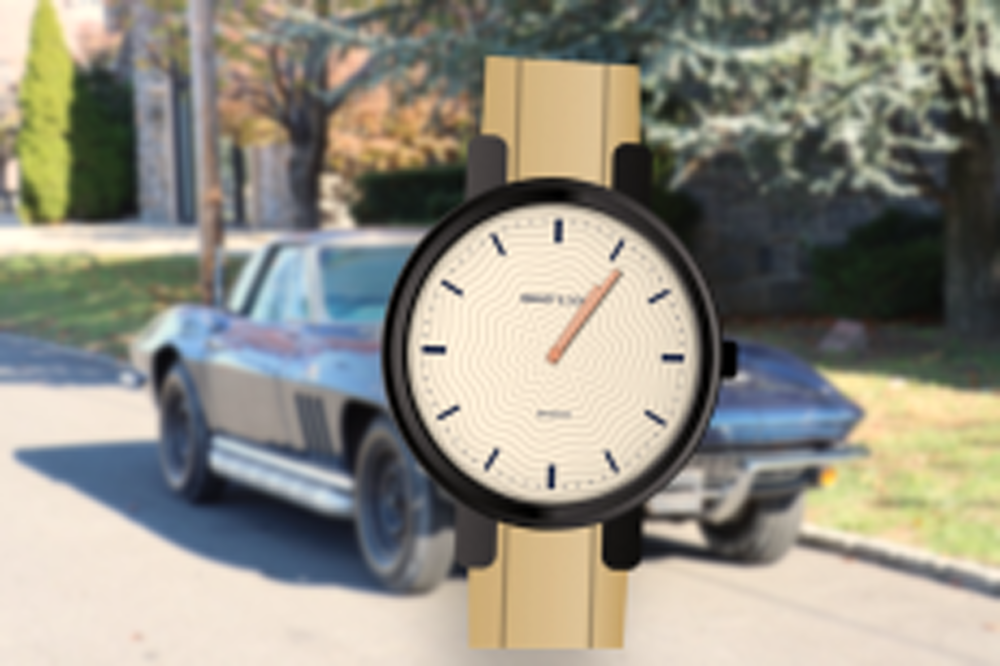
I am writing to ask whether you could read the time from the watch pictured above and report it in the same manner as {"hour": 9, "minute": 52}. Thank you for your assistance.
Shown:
{"hour": 1, "minute": 6}
